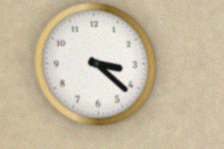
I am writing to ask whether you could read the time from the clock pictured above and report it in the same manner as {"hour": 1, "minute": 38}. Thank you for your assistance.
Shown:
{"hour": 3, "minute": 22}
